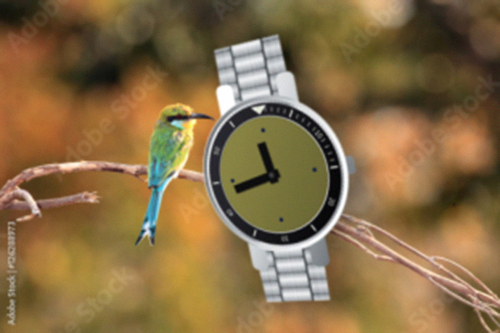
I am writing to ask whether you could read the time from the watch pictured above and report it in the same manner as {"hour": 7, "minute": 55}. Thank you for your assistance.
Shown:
{"hour": 11, "minute": 43}
